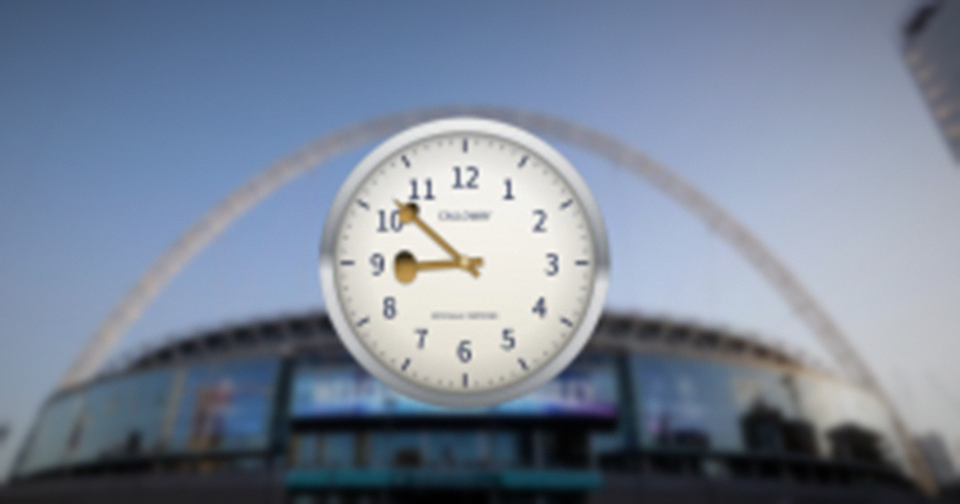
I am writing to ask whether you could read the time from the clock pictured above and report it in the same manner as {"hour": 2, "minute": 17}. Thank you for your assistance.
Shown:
{"hour": 8, "minute": 52}
